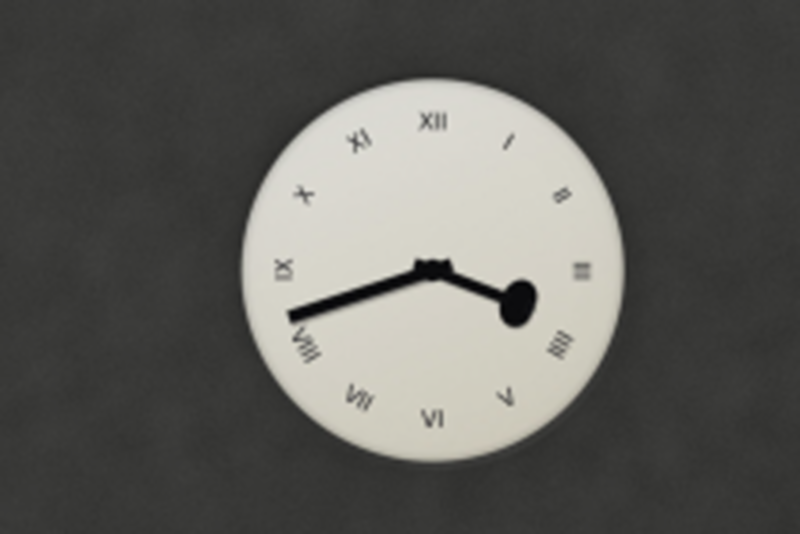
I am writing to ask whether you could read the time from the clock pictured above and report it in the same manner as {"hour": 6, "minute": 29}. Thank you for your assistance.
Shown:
{"hour": 3, "minute": 42}
